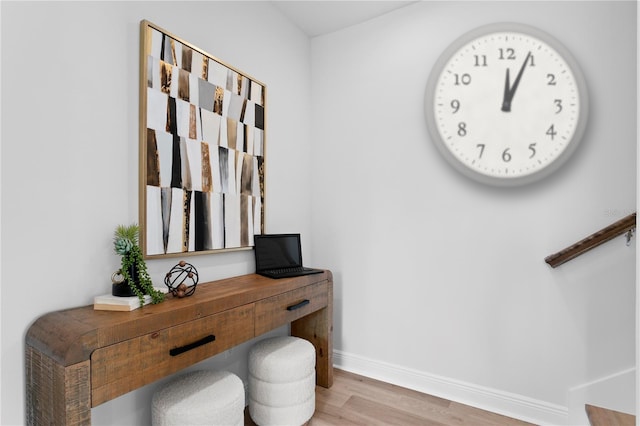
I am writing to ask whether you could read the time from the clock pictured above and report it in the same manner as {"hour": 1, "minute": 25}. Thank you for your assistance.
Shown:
{"hour": 12, "minute": 4}
